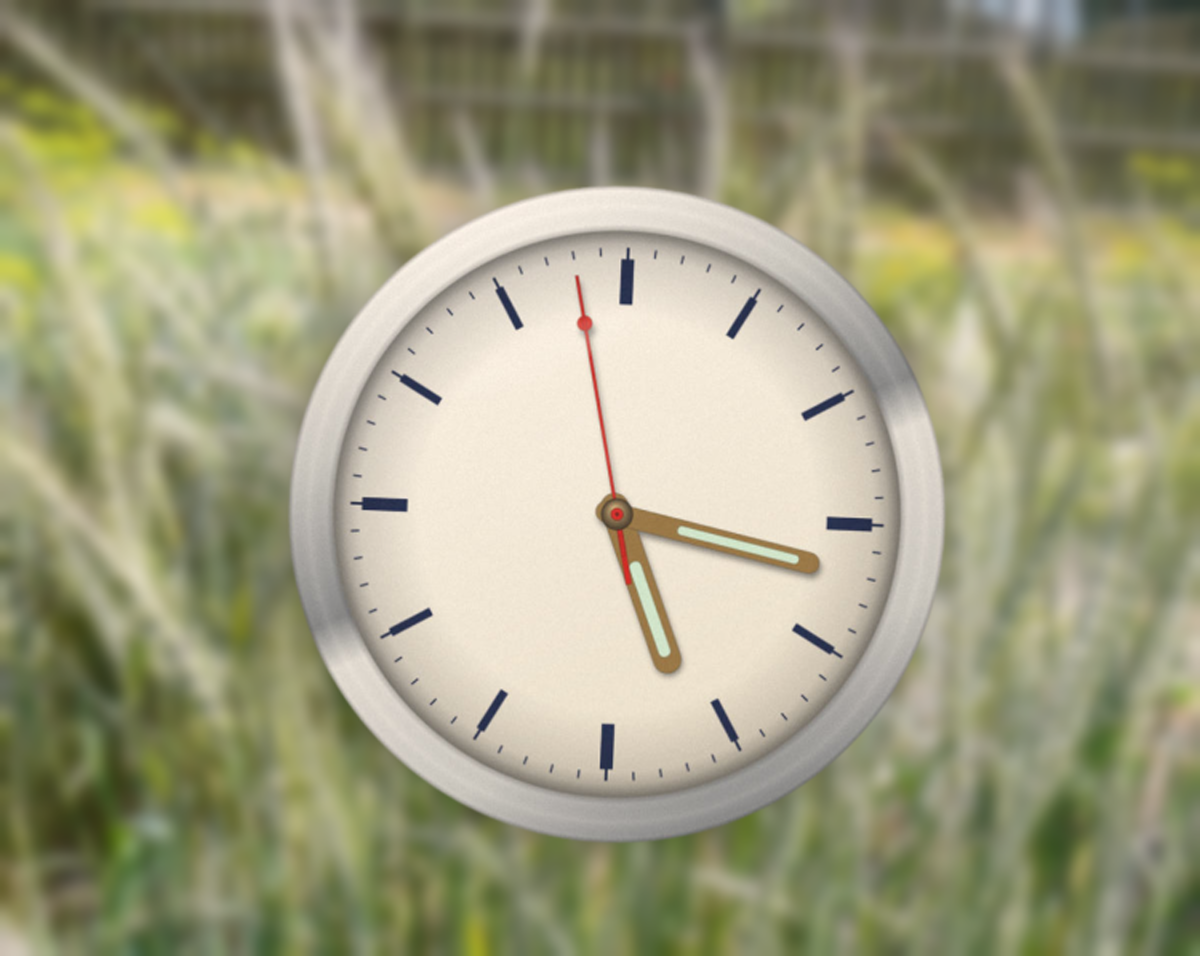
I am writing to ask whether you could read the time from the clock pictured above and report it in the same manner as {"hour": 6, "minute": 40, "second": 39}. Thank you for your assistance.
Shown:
{"hour": 5, "minute": 16, "second": 58}
